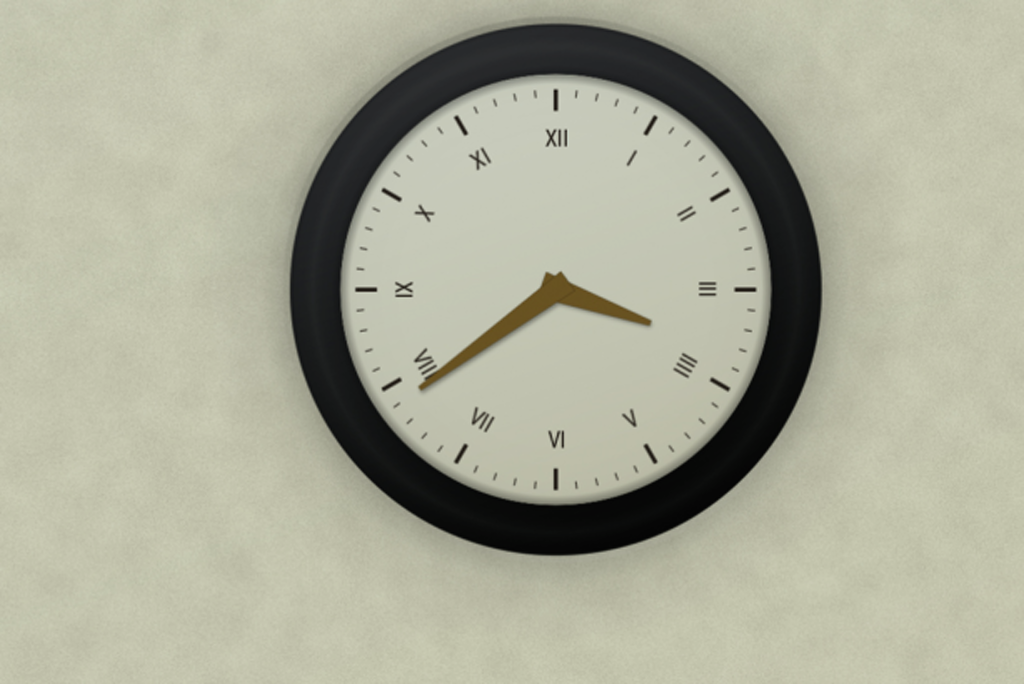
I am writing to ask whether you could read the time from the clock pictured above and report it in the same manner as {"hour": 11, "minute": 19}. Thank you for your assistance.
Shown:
{"hour": 3, "minute": 39}
